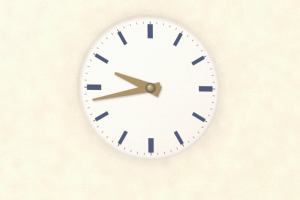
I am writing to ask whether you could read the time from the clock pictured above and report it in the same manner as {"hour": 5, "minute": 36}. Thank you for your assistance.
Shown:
{"hour": 9, "minute": 43}
